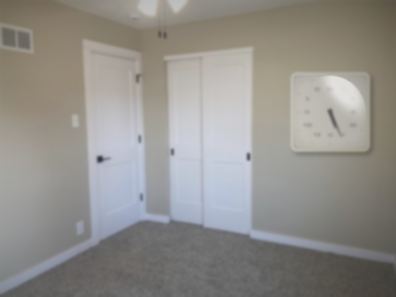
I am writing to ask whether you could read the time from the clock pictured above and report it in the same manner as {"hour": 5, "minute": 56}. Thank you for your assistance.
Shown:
{"hour": 5, "minute": 26}
